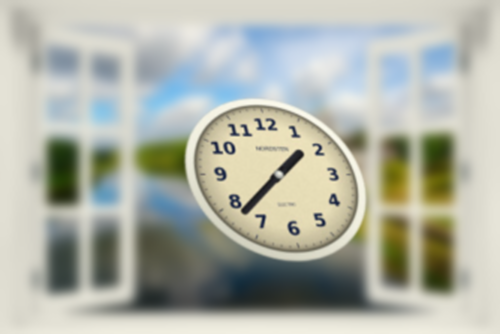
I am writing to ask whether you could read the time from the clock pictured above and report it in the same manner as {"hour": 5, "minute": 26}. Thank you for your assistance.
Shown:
{"hour": 1, "minute": 38}
